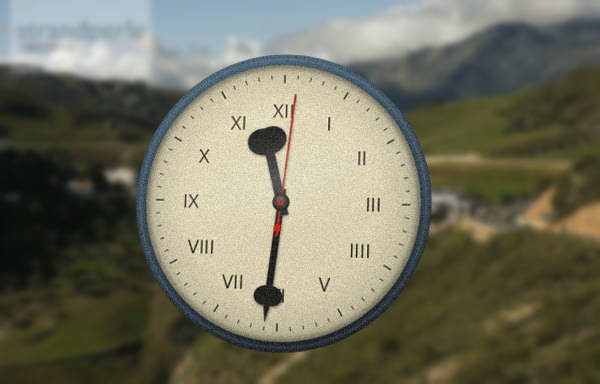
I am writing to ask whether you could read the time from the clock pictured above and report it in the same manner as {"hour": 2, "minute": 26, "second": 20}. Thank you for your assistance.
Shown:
{"hour": 11, "minute": 31, "second": 1}
